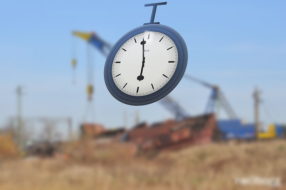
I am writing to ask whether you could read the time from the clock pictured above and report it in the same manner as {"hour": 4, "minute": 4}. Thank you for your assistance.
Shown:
{"hour": 5, "minute": 58}
